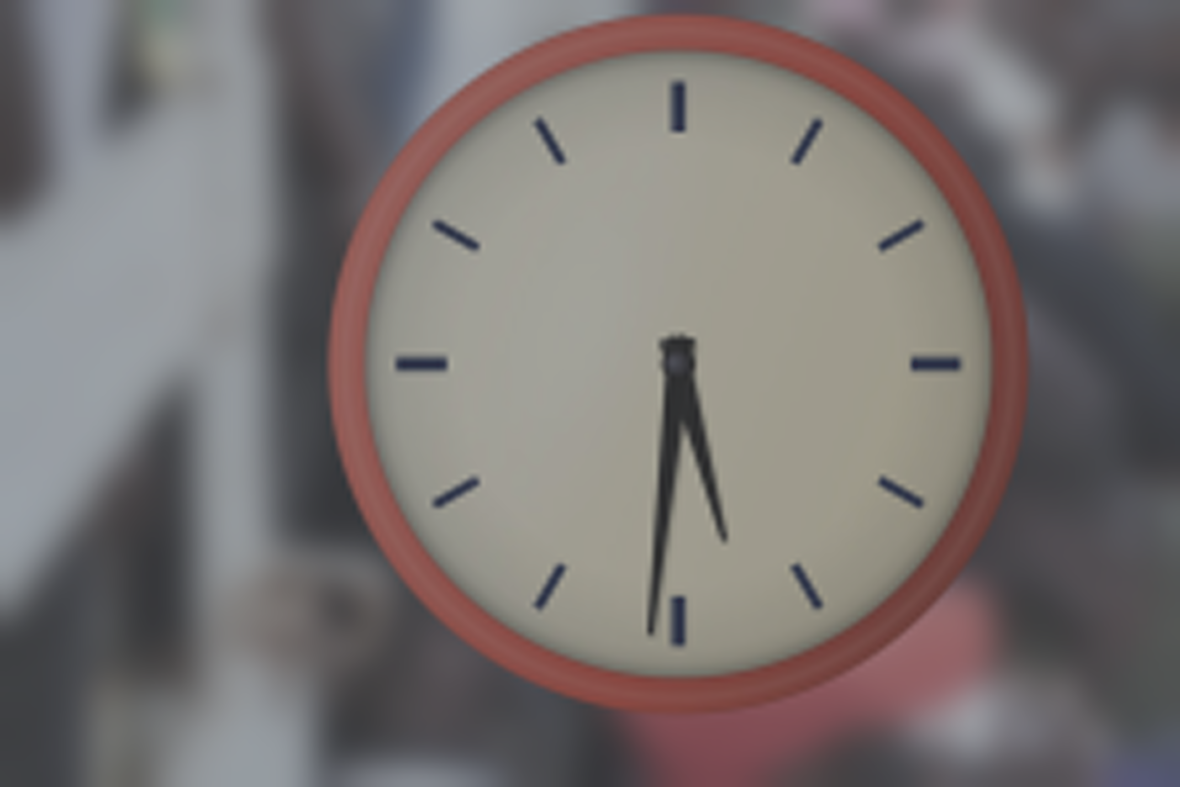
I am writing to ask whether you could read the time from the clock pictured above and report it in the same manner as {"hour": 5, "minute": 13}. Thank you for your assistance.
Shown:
{"hour": 5, "minute": 31}
